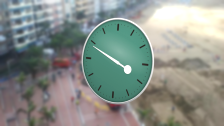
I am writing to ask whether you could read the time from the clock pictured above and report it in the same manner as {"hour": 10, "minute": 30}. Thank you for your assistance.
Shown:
{"hour": 3, "minute": 49}
